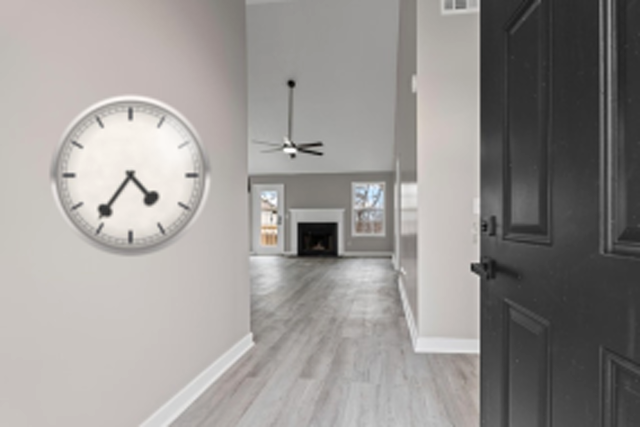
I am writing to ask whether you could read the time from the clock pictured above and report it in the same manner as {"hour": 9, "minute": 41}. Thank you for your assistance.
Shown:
{"hour": 4, "minute": 36}
